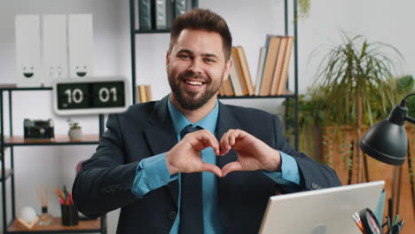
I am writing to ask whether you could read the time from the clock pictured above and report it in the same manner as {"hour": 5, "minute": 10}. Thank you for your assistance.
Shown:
{"hour": 10, "minute": 1}
